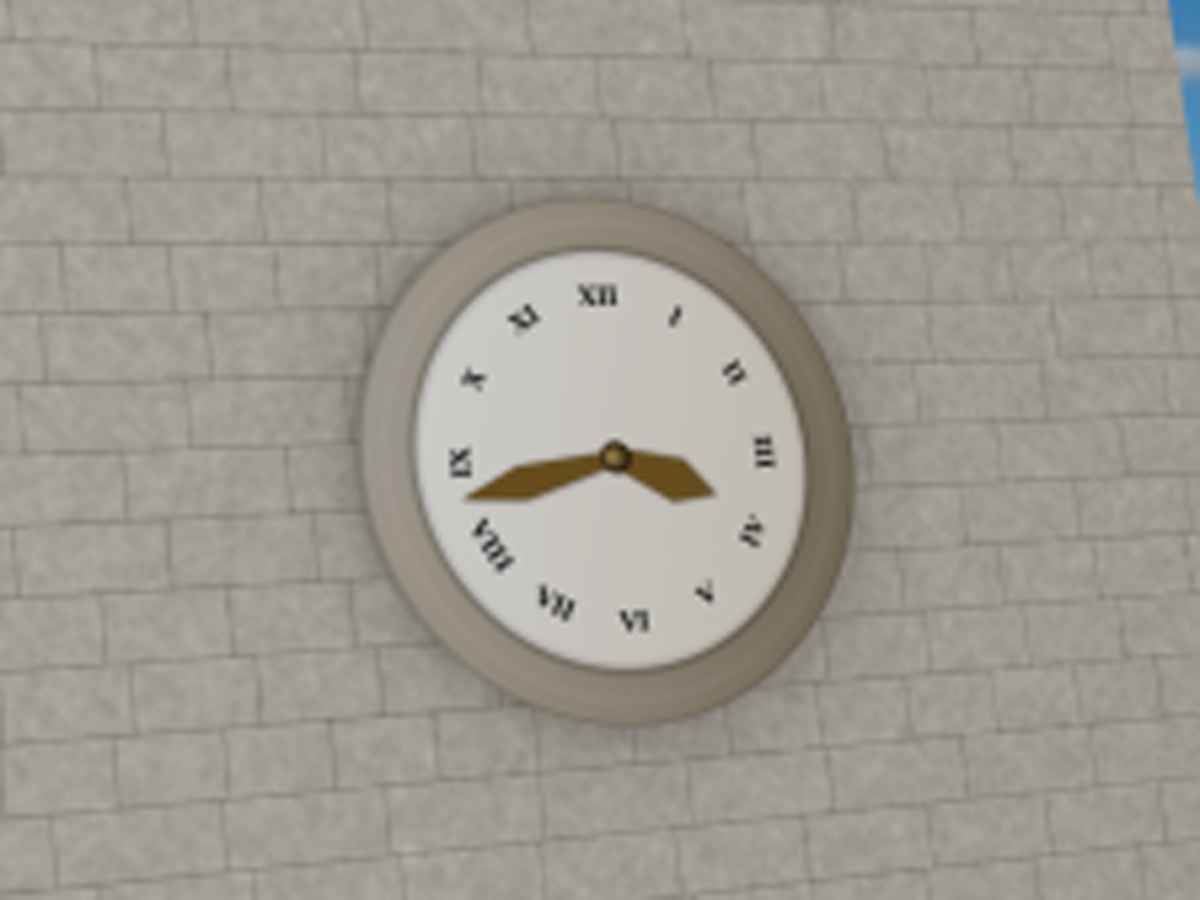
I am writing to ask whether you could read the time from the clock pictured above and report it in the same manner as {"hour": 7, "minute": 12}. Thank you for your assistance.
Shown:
{"hour": 3, "minute": 43}
